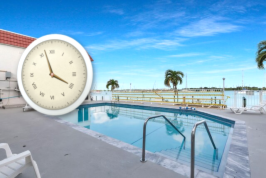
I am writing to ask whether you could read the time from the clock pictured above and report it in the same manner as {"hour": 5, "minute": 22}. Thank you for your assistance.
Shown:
{"hour": 3, "minute": 57}
